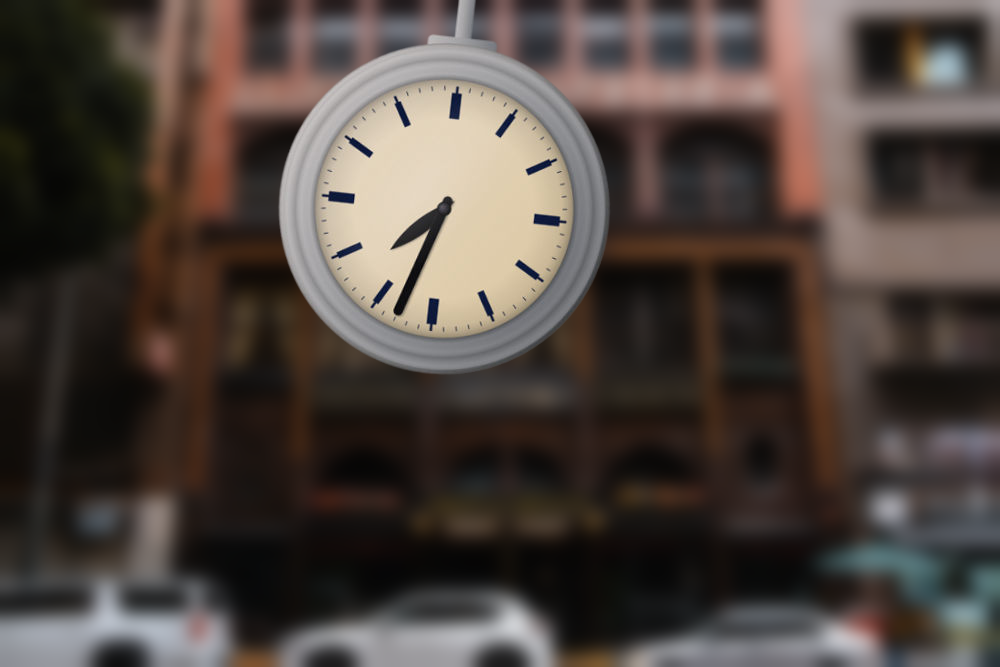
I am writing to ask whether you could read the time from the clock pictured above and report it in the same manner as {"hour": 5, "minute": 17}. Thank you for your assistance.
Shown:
{"hour": 7, "minute": 33}
